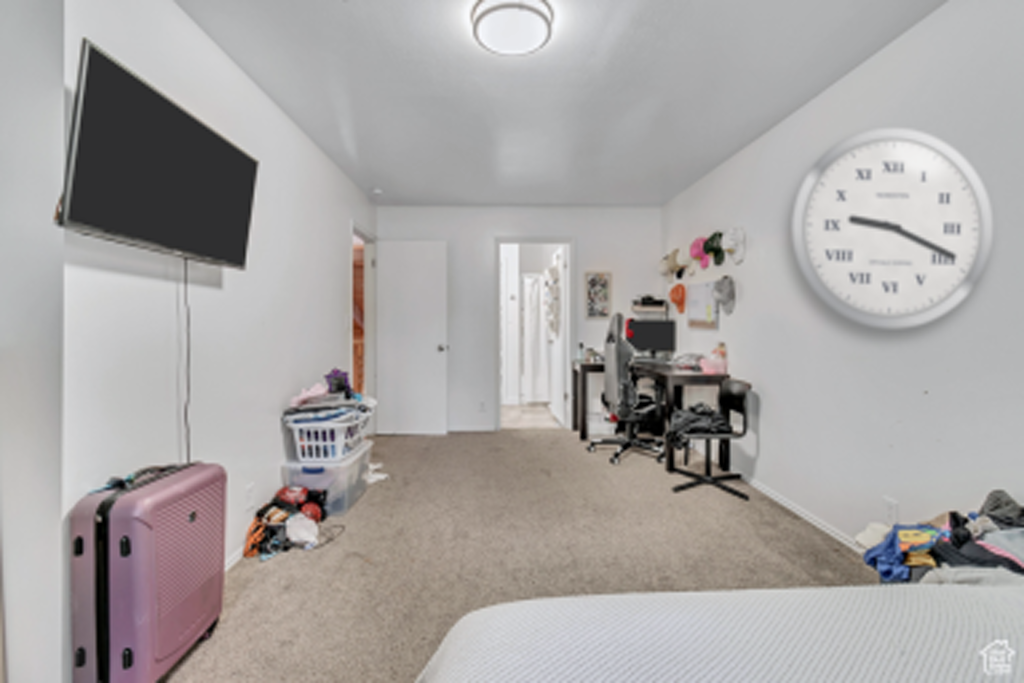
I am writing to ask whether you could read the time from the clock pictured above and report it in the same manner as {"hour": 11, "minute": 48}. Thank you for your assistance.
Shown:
{"hour": 9, "minute": 19}
